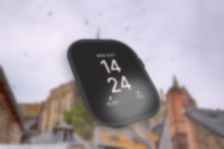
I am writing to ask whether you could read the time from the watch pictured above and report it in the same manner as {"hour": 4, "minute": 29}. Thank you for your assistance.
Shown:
{"hour": 14, "minute": 24}
